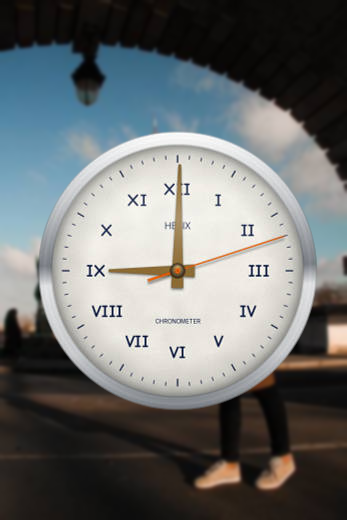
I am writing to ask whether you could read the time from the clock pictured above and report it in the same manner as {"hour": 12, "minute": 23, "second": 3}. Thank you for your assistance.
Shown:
{"hour": 9, "minute": 0, "second": 12}
